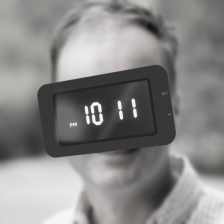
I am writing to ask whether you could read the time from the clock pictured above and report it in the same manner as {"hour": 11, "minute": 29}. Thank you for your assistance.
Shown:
{"hour": 10, "minute": 11}
